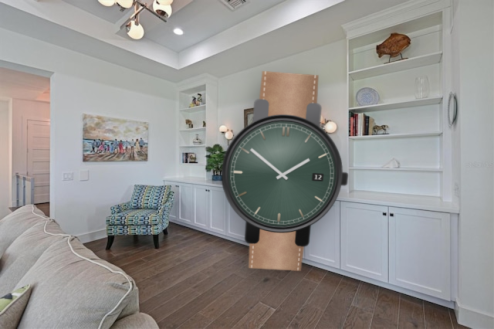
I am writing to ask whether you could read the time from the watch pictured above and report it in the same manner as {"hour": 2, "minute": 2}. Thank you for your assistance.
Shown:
{"hour": 1, "minute": 51}
